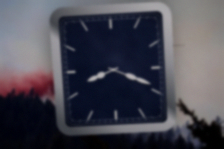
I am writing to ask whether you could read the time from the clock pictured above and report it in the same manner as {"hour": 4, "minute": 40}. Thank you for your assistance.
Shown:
{"hour": 8, "minute": 19}
